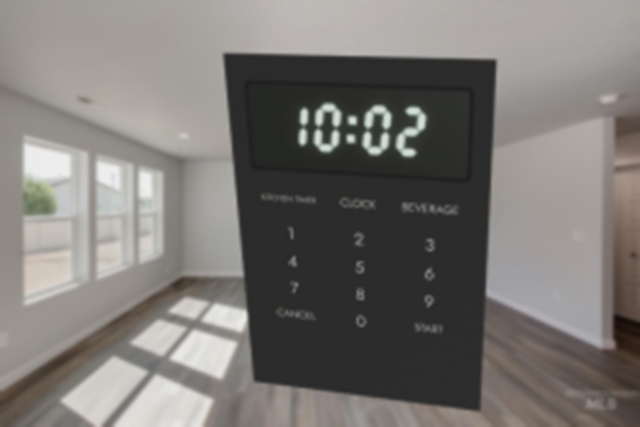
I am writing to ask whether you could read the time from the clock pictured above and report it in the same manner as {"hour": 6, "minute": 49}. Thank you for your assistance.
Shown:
{"hour": 10, "minute": 2}
